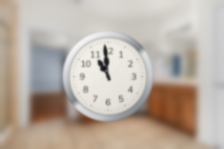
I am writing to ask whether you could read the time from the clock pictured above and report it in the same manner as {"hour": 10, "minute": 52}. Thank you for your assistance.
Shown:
{"hour": 10, "minute": 59}
